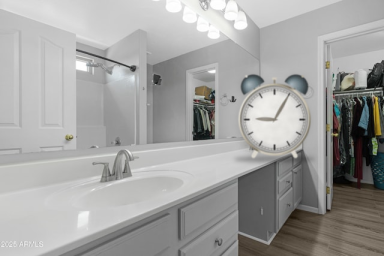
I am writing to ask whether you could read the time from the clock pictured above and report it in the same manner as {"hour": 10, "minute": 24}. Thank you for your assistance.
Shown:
{"hour": 9, "minute": 5}
